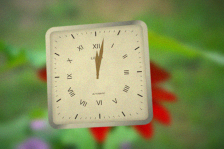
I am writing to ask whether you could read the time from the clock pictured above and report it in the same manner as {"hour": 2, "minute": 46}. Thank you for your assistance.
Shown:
{"hour": 12, "minute": 2}
